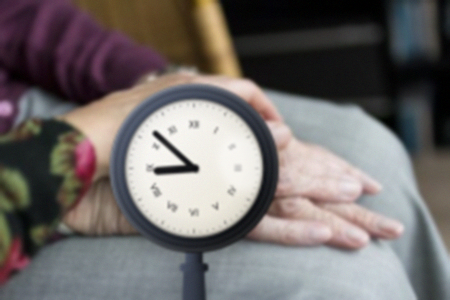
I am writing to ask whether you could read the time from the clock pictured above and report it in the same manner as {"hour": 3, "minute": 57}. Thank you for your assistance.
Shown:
{"hour": 8, "minute": 52}
